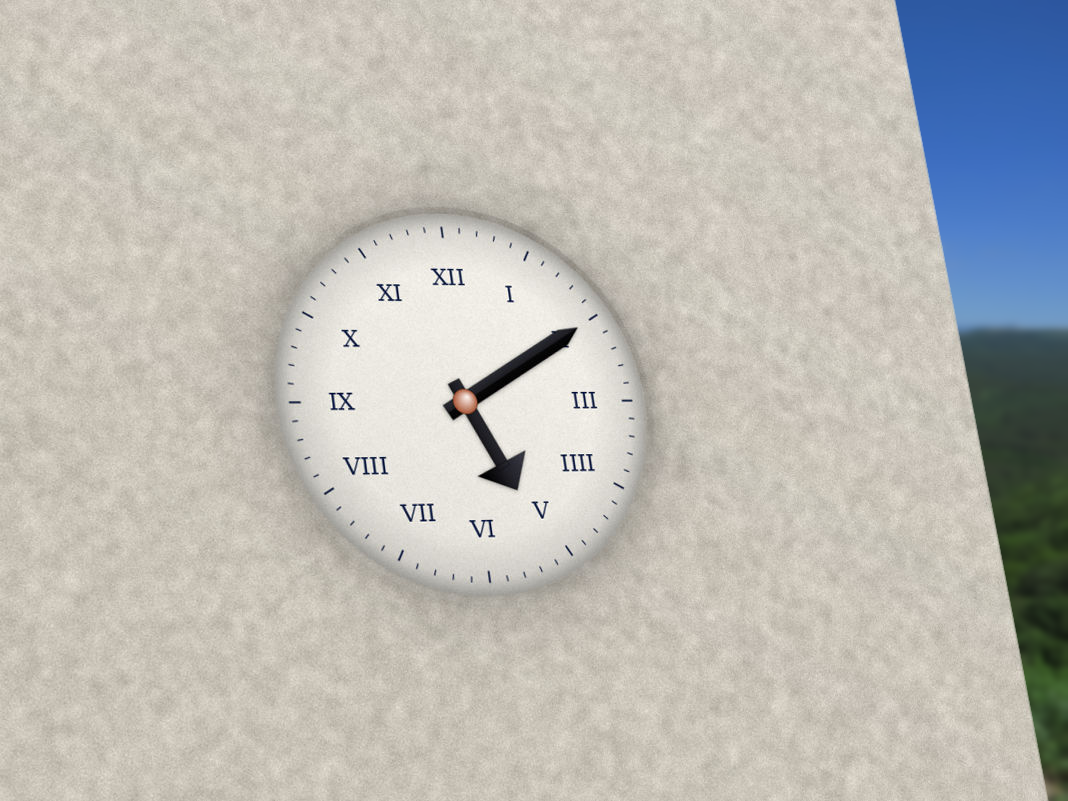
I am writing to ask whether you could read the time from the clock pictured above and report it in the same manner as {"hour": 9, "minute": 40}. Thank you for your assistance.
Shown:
{"hour": 5, "minute": 10}
